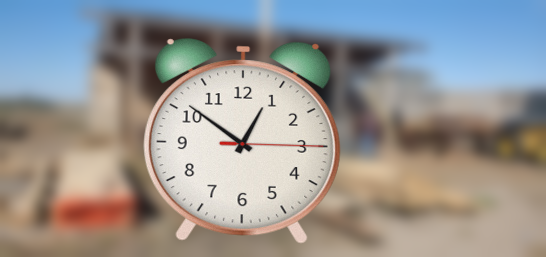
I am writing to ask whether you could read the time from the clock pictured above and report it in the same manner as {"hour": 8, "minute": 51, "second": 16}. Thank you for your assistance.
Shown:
{"hour": 12, "minute": 51, "second": 15}
